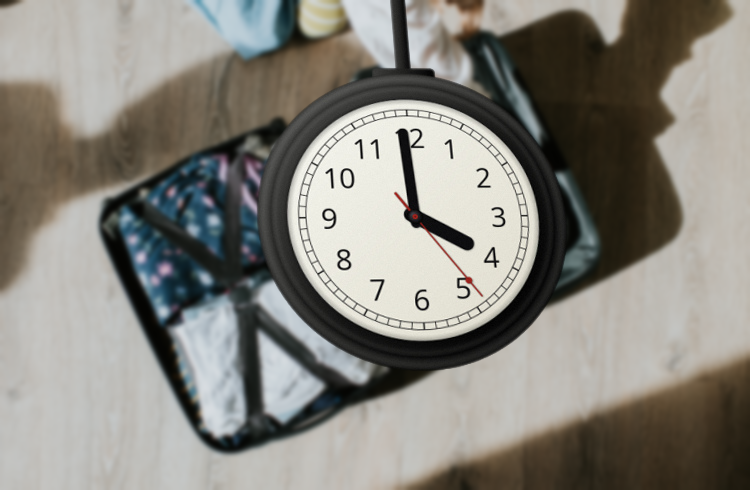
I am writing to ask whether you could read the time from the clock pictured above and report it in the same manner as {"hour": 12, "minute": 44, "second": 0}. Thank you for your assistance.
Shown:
{"hour": 3, "minute": 59, "second": 24}
